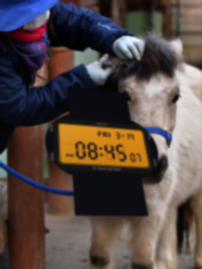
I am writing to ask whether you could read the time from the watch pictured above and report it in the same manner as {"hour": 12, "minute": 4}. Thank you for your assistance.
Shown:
{"hour": 8, "minute": 45}
